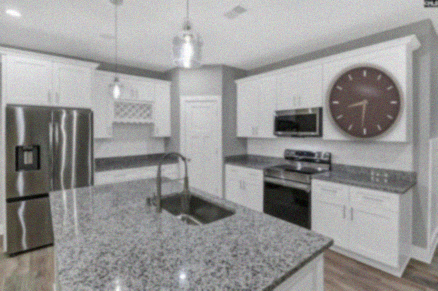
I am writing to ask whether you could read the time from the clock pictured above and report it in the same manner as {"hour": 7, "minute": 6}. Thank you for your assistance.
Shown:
{"hour": 8, "minute": 31}
